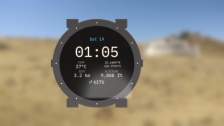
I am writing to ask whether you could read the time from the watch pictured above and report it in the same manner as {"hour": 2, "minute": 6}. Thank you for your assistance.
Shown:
{"hour": 1, "minute": 5}
